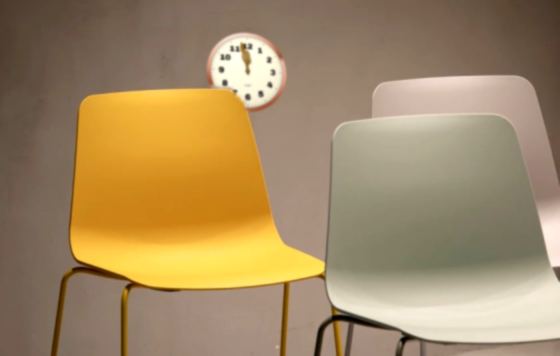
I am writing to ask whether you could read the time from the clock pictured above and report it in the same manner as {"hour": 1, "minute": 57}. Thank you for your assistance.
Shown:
{"hour": 11, "minute": 58}
